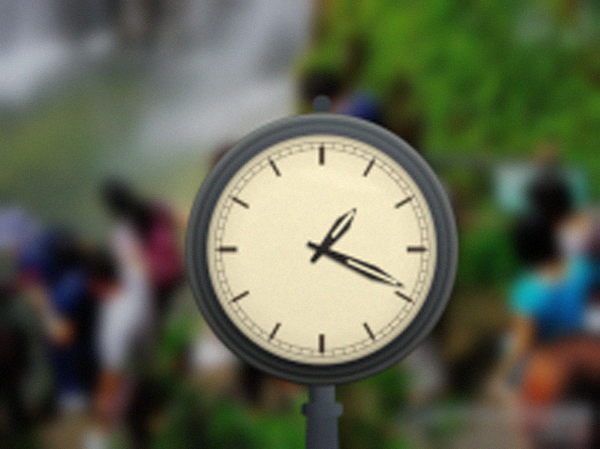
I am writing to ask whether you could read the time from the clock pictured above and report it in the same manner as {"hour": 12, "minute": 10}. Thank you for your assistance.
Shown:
{"hour": 1, "minute": 19}
